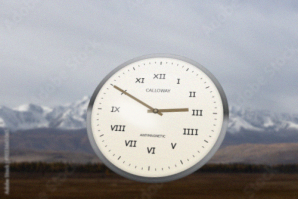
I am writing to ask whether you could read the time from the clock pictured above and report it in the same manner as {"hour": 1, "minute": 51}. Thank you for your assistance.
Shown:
{"hour": 2, "minute": 50}
